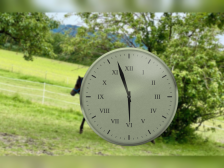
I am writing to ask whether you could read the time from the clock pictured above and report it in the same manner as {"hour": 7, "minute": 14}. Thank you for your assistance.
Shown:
{"hour": 5, "minute": 57}
